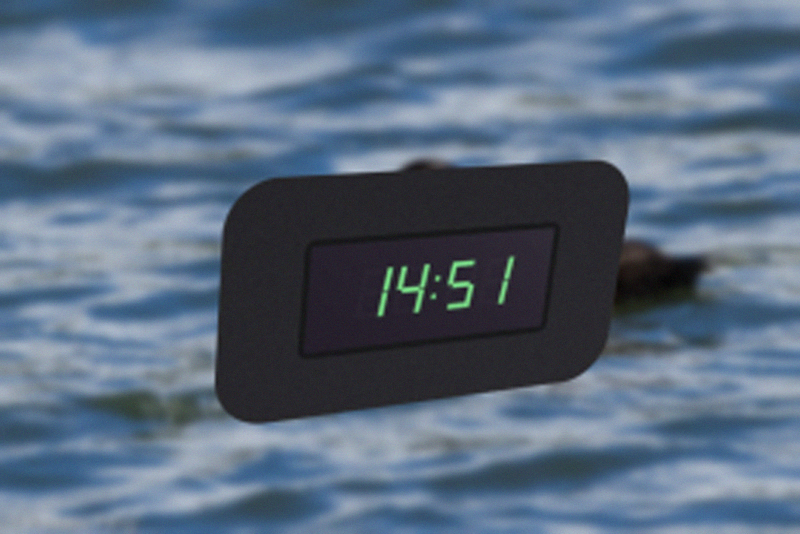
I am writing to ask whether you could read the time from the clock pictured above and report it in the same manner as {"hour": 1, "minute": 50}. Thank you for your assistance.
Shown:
{"hour": 14, "minute": 51}
